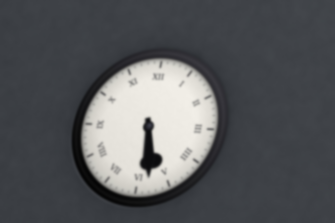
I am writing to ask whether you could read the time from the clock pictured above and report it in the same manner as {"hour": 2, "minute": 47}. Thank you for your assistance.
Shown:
{"hour": 5, "minute": 28}
